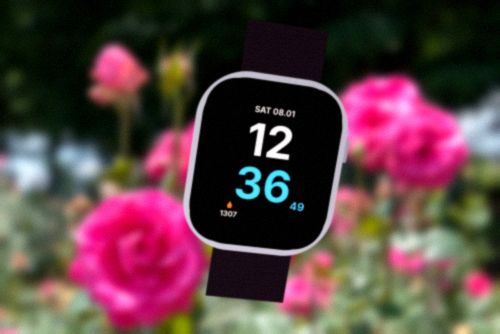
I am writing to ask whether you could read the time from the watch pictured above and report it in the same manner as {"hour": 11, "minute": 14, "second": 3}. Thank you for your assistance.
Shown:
{"hour": 12, "minute": 36, "second": 49}
